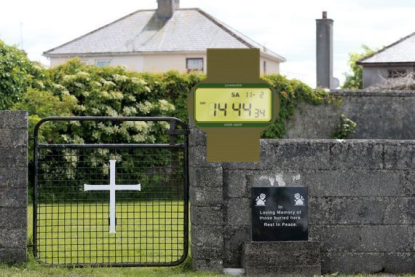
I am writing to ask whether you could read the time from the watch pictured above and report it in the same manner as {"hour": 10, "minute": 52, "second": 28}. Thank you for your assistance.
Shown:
{"hour": 14, "minute": 44, "second": 34}
